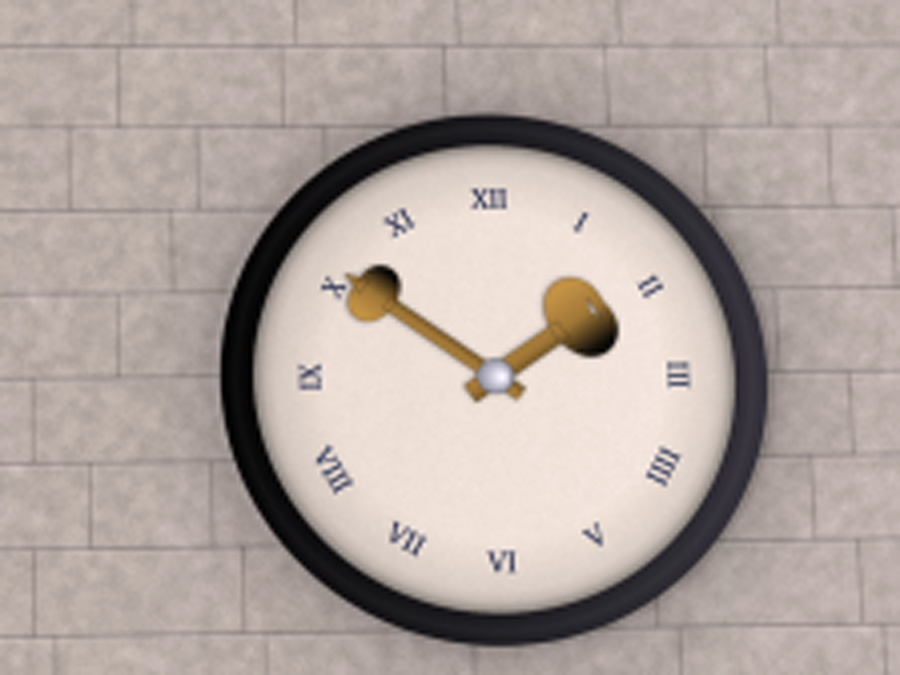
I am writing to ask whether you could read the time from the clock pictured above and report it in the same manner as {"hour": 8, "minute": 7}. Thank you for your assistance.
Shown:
{"hour": 1, "minute": 51}
